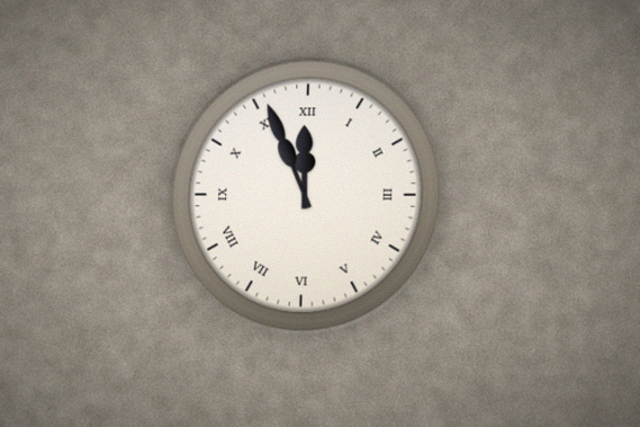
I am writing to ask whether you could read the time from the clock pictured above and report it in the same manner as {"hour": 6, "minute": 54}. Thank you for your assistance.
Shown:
{"hour": 11, "minute": 56}
